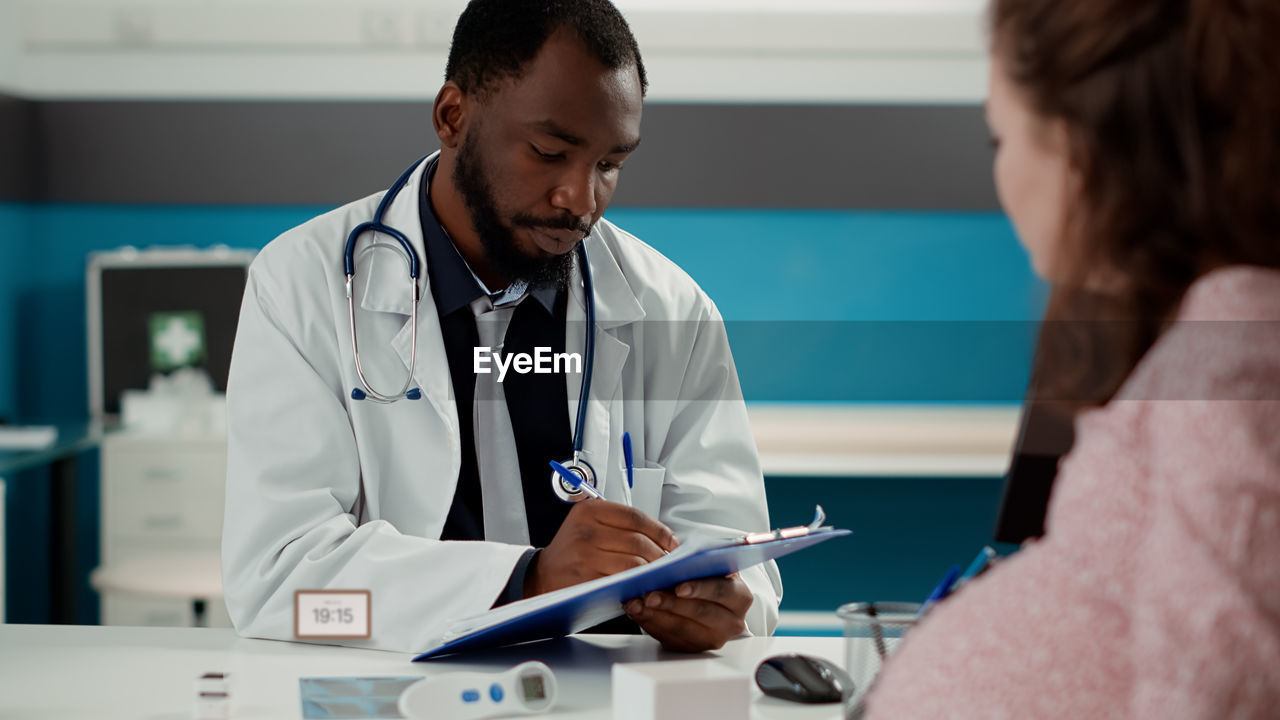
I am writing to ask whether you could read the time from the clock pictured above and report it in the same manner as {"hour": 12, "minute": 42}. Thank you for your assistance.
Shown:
{"hour": 19, "minute": 15}
